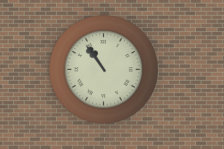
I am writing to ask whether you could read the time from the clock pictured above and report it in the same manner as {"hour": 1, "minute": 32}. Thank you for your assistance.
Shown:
{"hour": 10, "minute": 54}
